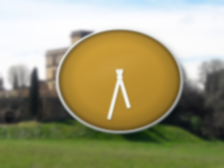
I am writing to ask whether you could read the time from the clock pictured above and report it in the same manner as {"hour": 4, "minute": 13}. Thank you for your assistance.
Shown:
{"hour": 5, "minute": 32}
